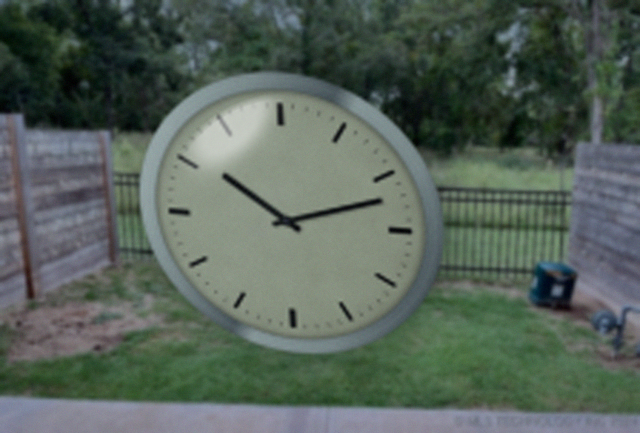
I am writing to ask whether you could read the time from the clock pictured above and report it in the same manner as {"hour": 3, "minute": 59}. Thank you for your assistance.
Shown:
{"hour": 10, "minute": 12}
